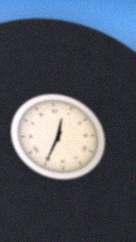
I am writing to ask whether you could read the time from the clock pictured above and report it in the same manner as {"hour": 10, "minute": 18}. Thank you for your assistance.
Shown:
{"hour": 12, "minute": 35}
